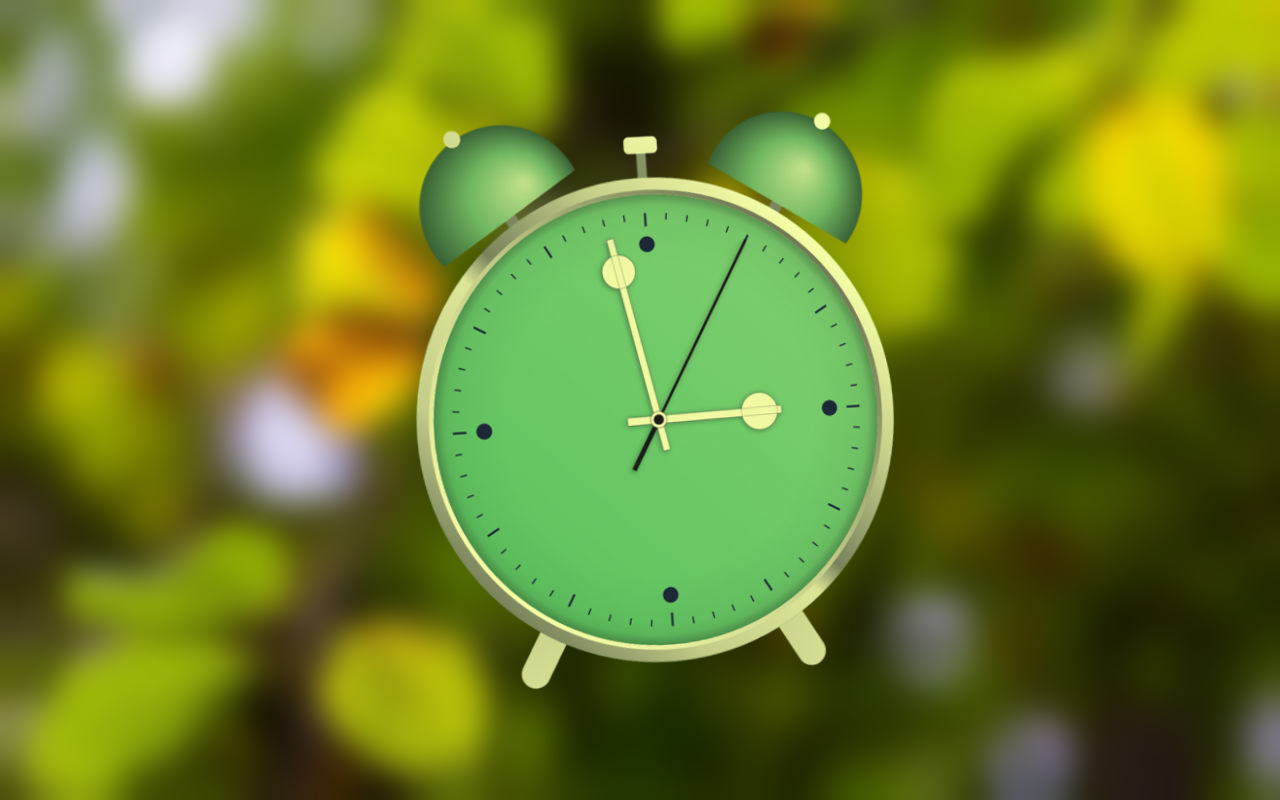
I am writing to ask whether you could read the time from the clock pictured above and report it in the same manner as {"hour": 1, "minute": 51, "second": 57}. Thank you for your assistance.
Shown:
{"hour": 2, "minute": 58, "second": 5}
